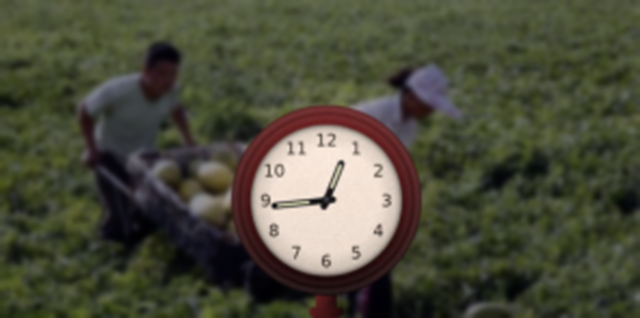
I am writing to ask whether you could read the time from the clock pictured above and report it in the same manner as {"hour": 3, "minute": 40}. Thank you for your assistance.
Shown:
{"hour": 12, "minute": 44}
